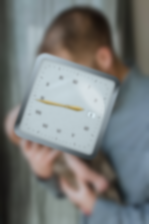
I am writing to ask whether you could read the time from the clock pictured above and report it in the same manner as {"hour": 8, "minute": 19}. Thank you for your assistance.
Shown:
{"hour": 2, "minute": 44}
